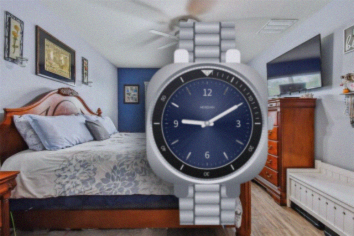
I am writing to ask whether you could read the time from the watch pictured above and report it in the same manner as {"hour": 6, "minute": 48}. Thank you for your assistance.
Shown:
{"hour": 9, "minute": 10}
